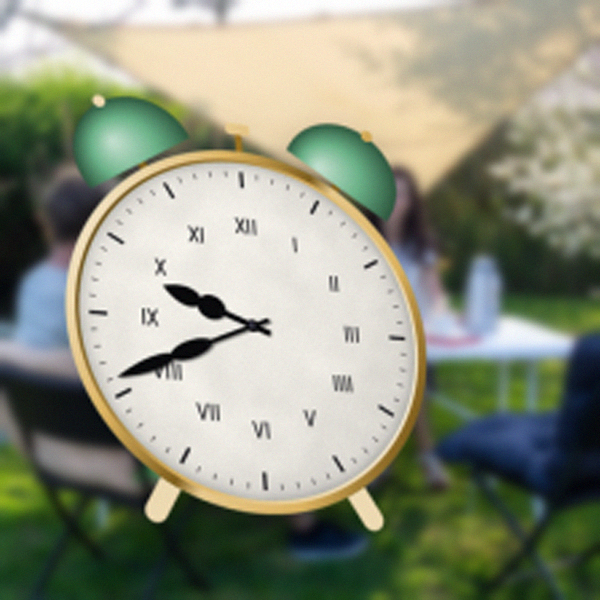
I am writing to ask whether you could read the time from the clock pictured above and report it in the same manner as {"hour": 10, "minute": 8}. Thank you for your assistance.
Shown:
{"hour": 9, "minute": 41}
